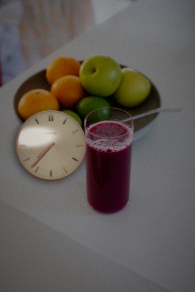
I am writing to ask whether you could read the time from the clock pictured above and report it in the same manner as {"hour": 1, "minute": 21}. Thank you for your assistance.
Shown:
{"hour": 7, "minute": 37}
